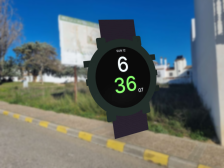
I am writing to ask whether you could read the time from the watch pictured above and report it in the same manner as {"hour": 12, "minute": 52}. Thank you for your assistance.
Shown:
{"hour": 6, "minute": 36}
